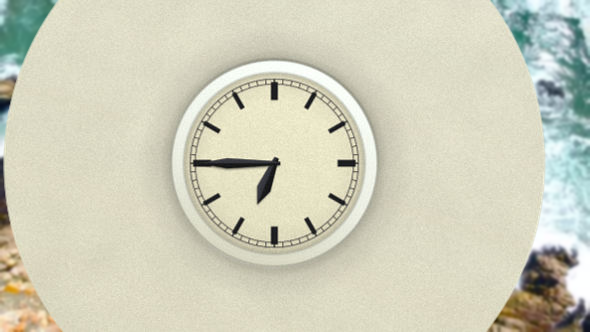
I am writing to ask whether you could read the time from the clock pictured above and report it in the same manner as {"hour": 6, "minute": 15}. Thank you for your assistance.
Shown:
{"hour": 6, "minute": 45}
